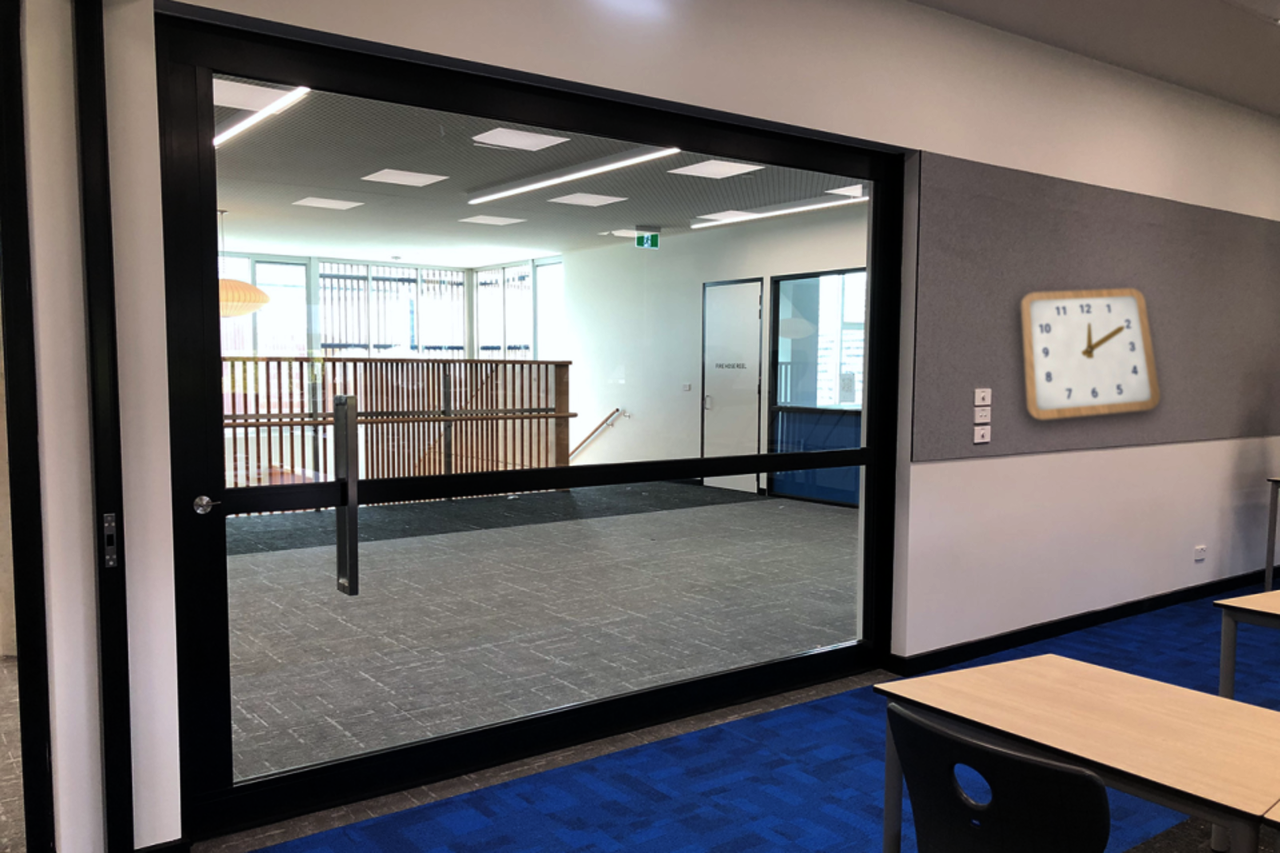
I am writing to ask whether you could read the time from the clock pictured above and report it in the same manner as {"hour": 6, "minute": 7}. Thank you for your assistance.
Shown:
{"hour": 12, "minute": 10}
